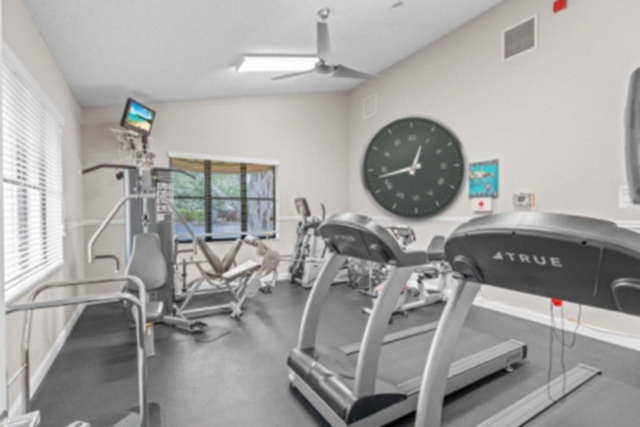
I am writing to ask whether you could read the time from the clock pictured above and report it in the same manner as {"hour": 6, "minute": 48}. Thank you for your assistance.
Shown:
{"hour": 12, "minute": 43}
